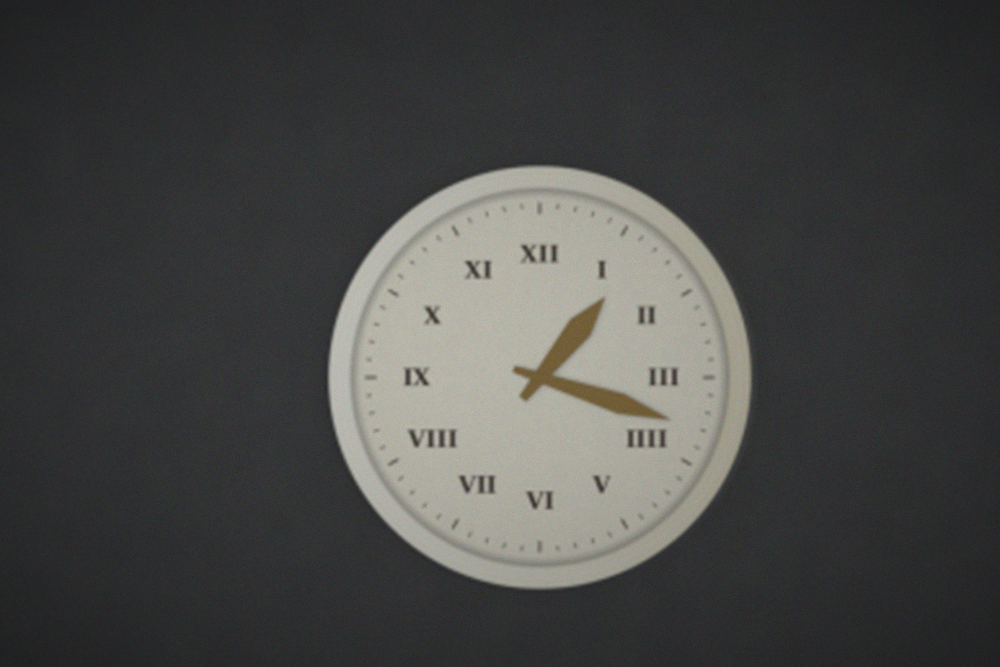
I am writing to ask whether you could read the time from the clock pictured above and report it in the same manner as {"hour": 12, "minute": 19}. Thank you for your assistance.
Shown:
{"hour": 1, "minute": 18}
